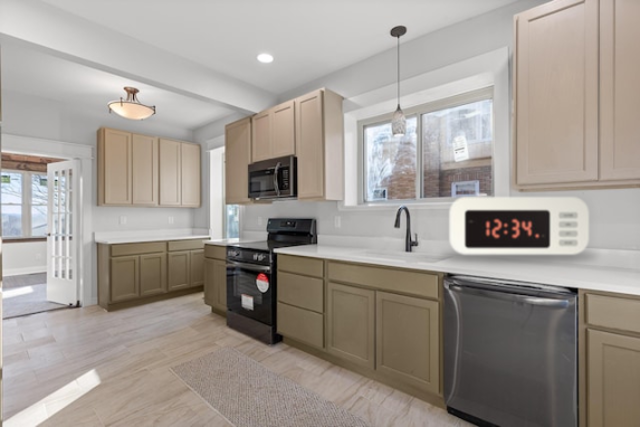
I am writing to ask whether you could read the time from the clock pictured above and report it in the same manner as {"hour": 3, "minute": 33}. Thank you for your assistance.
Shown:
{"hour": 12, "minute": 34}
